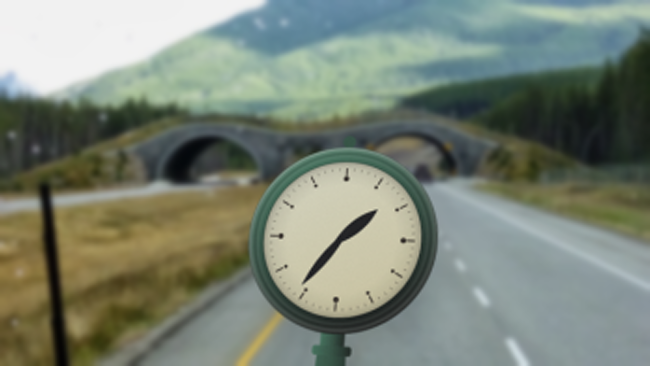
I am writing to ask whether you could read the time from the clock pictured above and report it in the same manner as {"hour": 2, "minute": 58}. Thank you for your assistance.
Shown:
{"hour": 1, "minute": 36}
